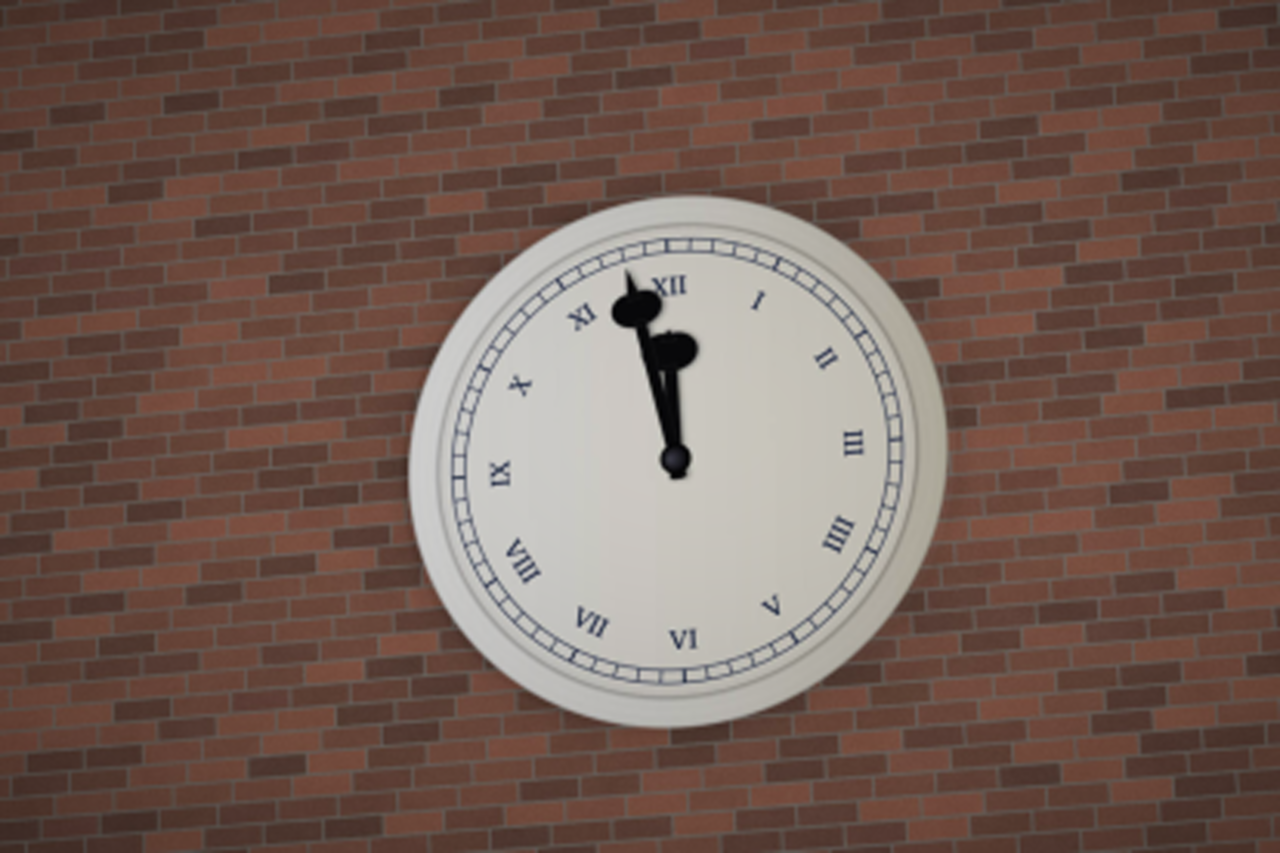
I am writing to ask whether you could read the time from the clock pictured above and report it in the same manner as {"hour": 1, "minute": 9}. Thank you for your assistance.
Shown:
{"hour": 11, "minute": 58}
